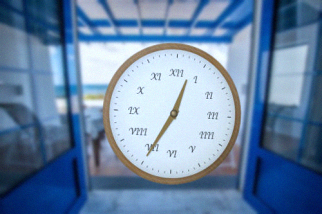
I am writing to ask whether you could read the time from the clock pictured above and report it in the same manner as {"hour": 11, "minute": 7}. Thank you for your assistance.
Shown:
{"hour": 12, "minute": 35}
